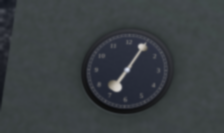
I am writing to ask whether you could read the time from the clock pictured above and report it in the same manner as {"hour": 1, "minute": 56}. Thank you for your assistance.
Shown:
{"hour": 7, "minute": 5}
